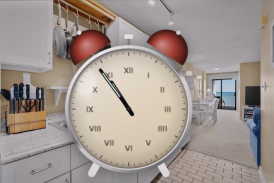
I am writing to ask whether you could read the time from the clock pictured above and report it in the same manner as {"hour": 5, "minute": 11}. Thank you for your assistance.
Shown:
{"hour": 10, "minute": 54}
